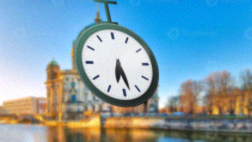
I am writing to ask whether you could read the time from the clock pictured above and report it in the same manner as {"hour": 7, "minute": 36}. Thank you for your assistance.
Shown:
{"hour": 6, "minute": 28}
